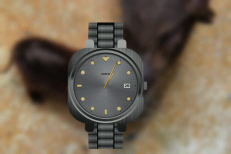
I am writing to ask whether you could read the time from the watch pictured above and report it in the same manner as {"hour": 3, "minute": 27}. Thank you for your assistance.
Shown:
{"hour": 1, "minute": 4}
